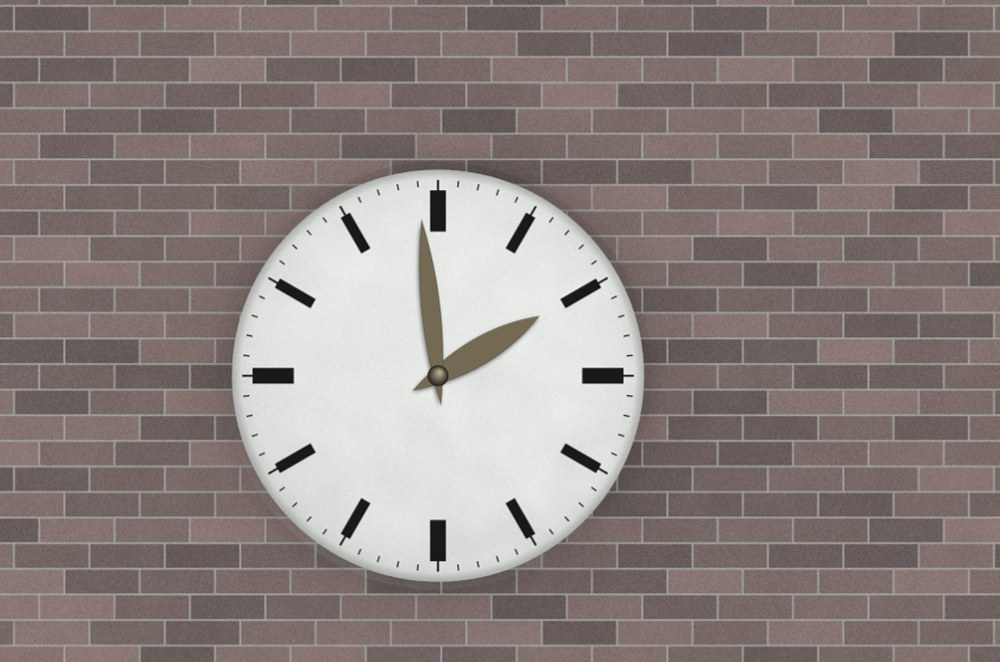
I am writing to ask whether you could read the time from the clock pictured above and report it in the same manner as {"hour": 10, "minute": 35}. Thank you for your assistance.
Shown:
{"hour": 1, "minute": 59}
